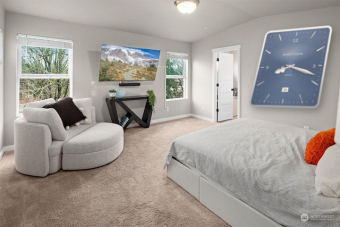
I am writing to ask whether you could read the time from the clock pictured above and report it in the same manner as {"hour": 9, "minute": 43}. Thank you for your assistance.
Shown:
{"hour": 8, "minute": 18}
